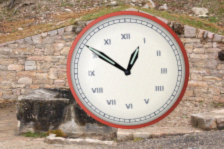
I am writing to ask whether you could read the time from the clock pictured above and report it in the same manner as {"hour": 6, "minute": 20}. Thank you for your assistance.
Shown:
{"hour": 12, "minute": 51}
